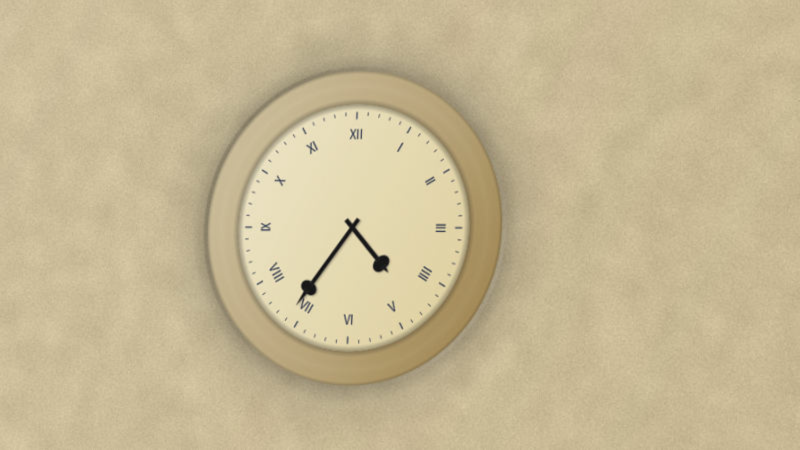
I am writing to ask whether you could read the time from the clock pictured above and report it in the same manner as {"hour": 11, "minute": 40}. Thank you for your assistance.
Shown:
{"hour": 4, "minute": 36}
